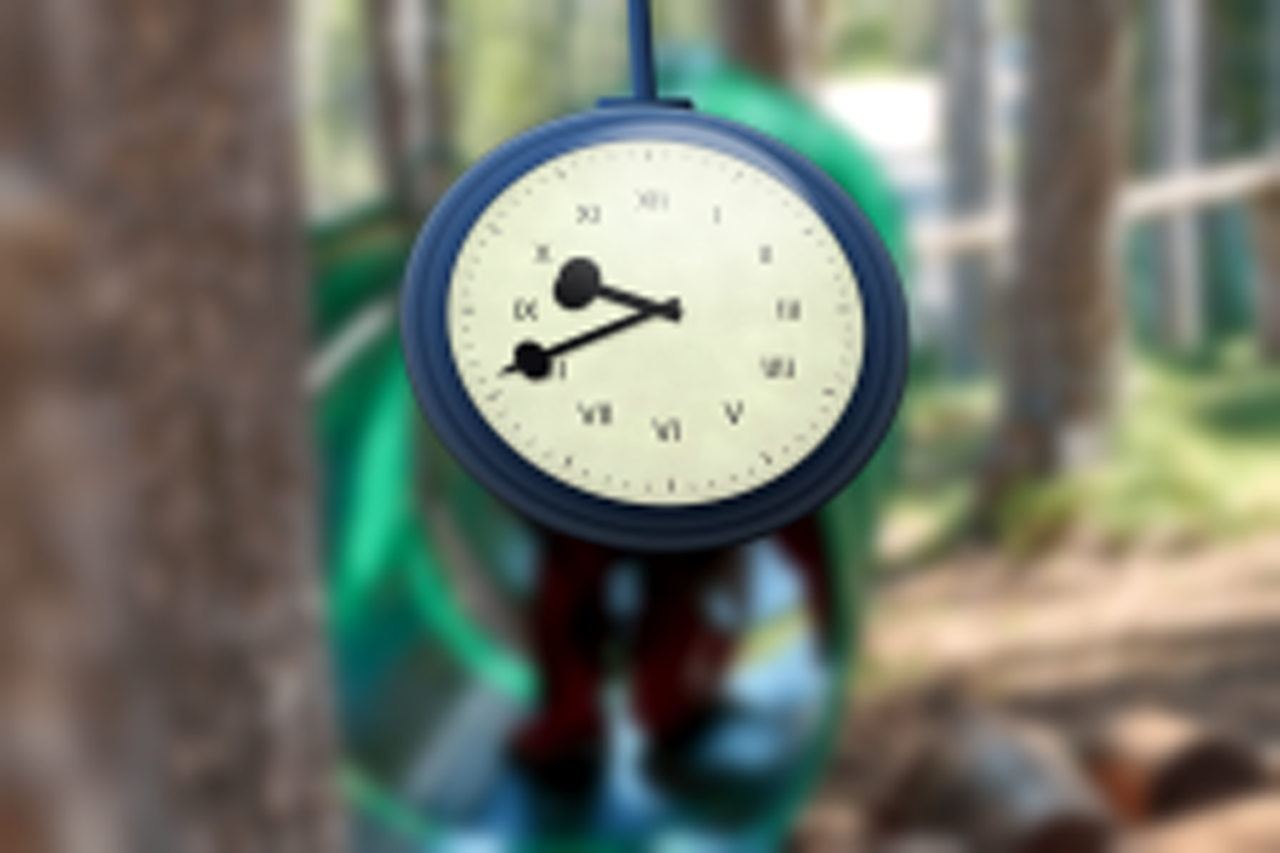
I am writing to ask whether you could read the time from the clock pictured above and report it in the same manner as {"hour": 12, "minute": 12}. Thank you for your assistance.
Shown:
{"hour": 9, "minute": 41}
